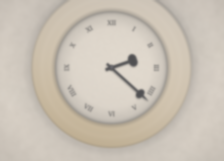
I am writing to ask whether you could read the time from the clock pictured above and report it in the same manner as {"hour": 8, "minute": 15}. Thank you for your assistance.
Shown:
{"hour": 2, "minute": 22}
